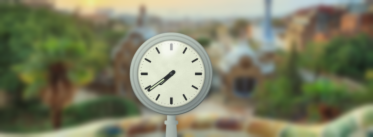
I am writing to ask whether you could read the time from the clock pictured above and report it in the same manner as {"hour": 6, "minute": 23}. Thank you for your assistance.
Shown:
{"hour": 7, "minute": 39}
